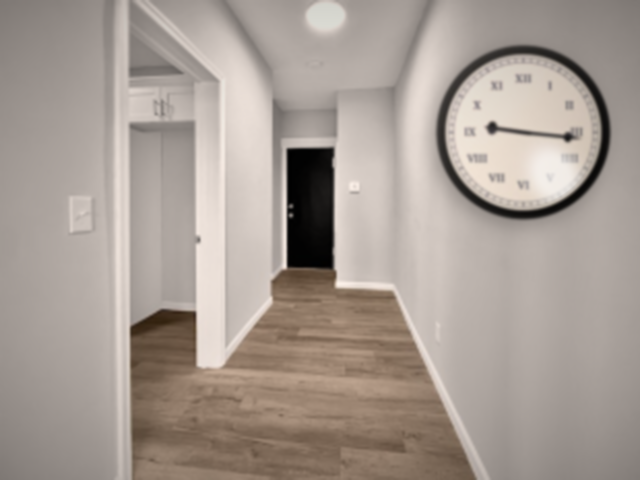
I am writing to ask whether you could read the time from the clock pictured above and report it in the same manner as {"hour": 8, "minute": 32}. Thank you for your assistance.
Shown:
{"hour": 9, "minute": 16}
